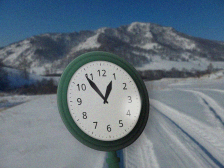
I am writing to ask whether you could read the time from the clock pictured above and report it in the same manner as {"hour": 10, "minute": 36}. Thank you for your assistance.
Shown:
{"hour": 12, "minute": 54}
